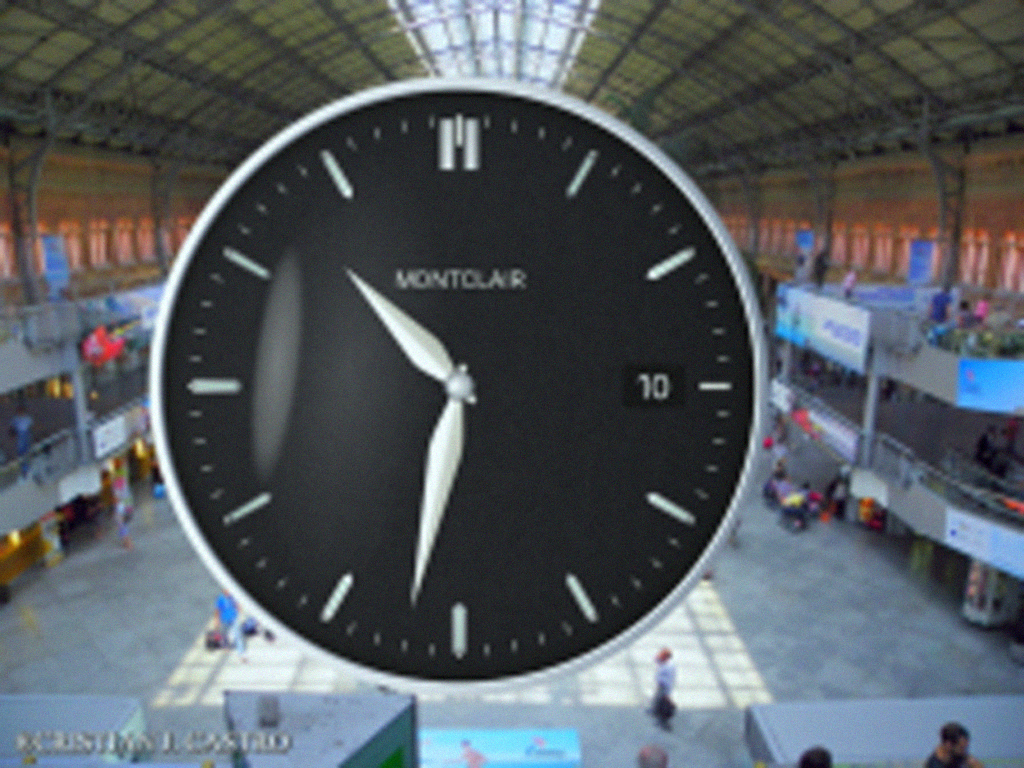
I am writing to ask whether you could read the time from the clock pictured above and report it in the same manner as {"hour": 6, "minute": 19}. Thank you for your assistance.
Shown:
{"hour": 10, "minute": 32}
